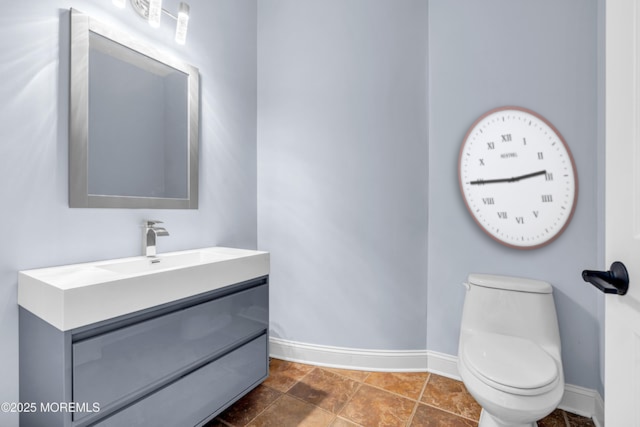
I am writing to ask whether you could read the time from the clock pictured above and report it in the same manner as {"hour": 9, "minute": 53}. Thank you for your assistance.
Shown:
{"hour": 2, "minute": 45}
